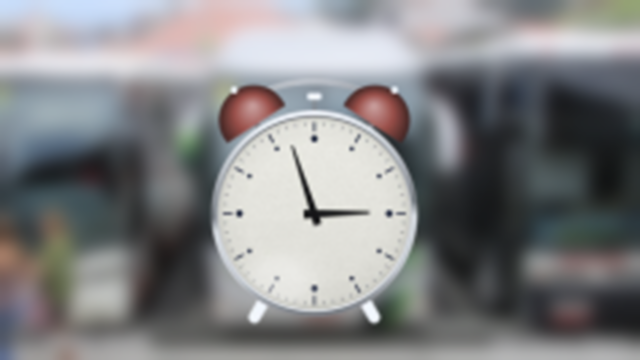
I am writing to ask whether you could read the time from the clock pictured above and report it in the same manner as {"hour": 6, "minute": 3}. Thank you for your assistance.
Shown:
{"hour": 2, "minute": 57}
